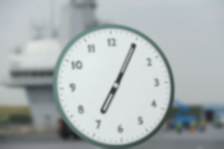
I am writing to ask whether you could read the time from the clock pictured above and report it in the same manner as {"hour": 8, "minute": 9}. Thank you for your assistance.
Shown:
{"hour": 7, "minute": 5}
